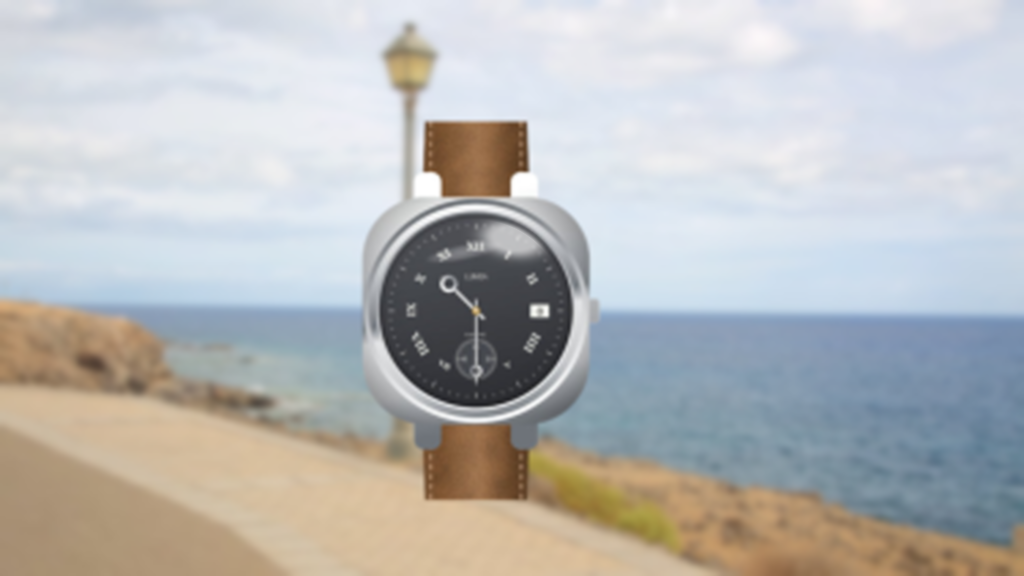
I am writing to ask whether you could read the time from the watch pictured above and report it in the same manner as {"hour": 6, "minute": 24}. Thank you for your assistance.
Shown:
{"hour": 10, "minute": 30}
